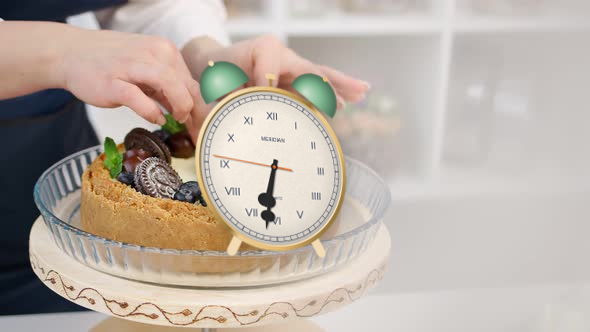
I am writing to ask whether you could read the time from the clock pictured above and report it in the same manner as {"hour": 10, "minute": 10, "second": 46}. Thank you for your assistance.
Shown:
{"hour": 6, "minute": 31, "second": 46}
